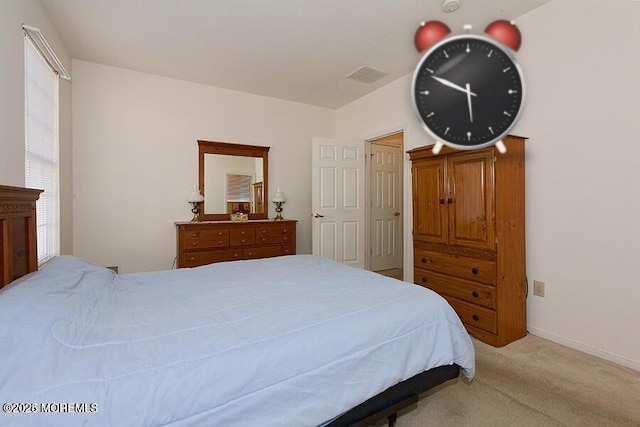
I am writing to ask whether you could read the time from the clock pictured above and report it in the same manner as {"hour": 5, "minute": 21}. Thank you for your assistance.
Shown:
{"hour": 5, "minute": 49}
